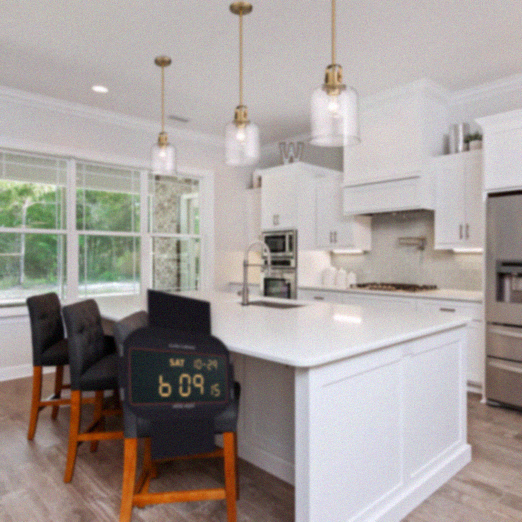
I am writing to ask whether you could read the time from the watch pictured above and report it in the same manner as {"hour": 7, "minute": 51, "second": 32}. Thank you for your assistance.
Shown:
{"hour": 6, "minute": 9, "second": 15}
